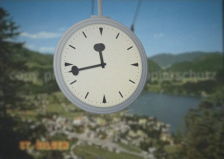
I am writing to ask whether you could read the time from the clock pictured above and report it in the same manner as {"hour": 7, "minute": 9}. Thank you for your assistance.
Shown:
{"hour": 11, "minute": 43}
